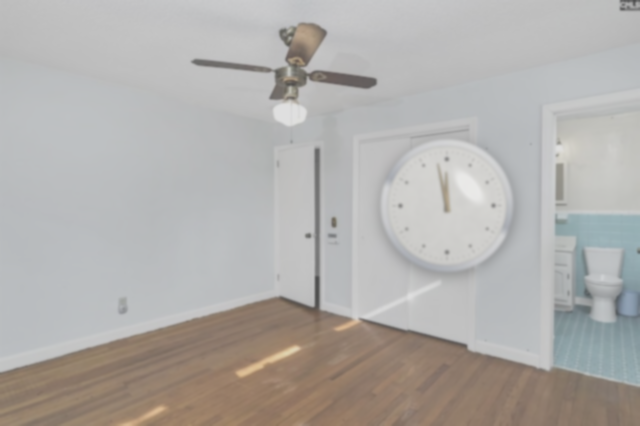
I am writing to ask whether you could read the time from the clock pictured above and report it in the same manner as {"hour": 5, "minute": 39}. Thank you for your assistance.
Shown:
{"hour": 11, "minute": 58}
